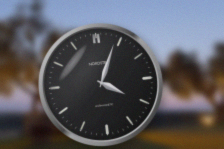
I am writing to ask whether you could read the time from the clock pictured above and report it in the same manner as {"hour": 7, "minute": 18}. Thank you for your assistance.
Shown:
{"hour": 4, "minute": 4}
